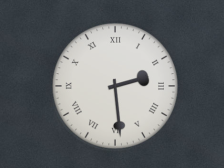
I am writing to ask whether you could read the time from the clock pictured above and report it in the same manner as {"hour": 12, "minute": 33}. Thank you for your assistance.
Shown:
{"hour": 2, "minute": 29}
